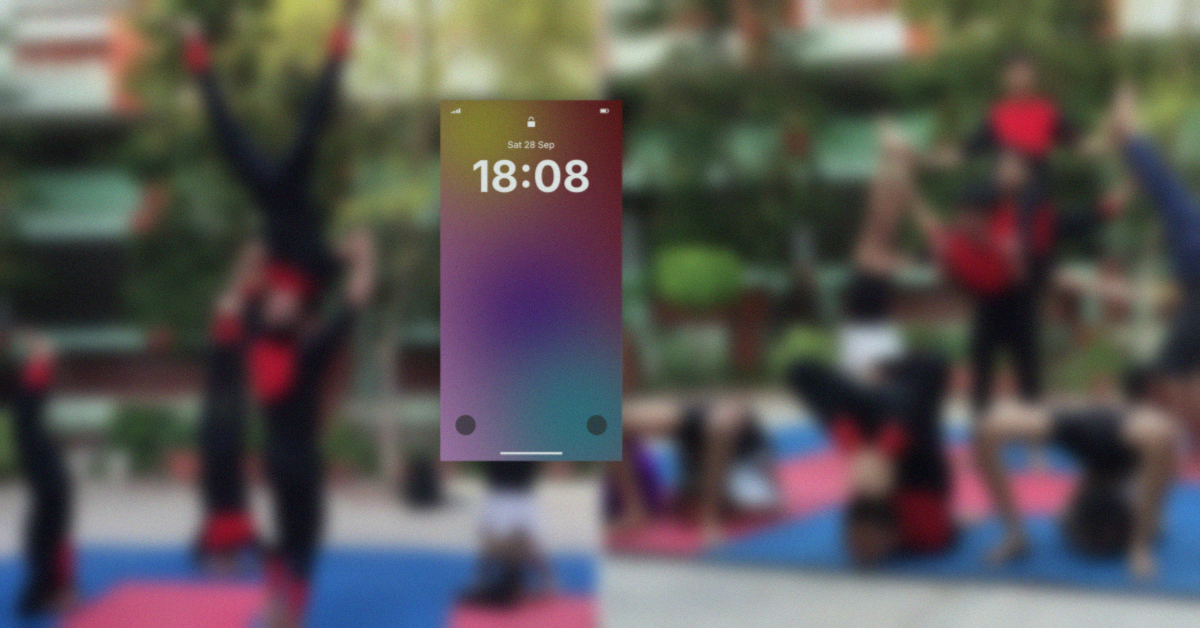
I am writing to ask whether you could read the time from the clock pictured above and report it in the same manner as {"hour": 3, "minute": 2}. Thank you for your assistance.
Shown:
{"hour": 18, "minute": 8}
